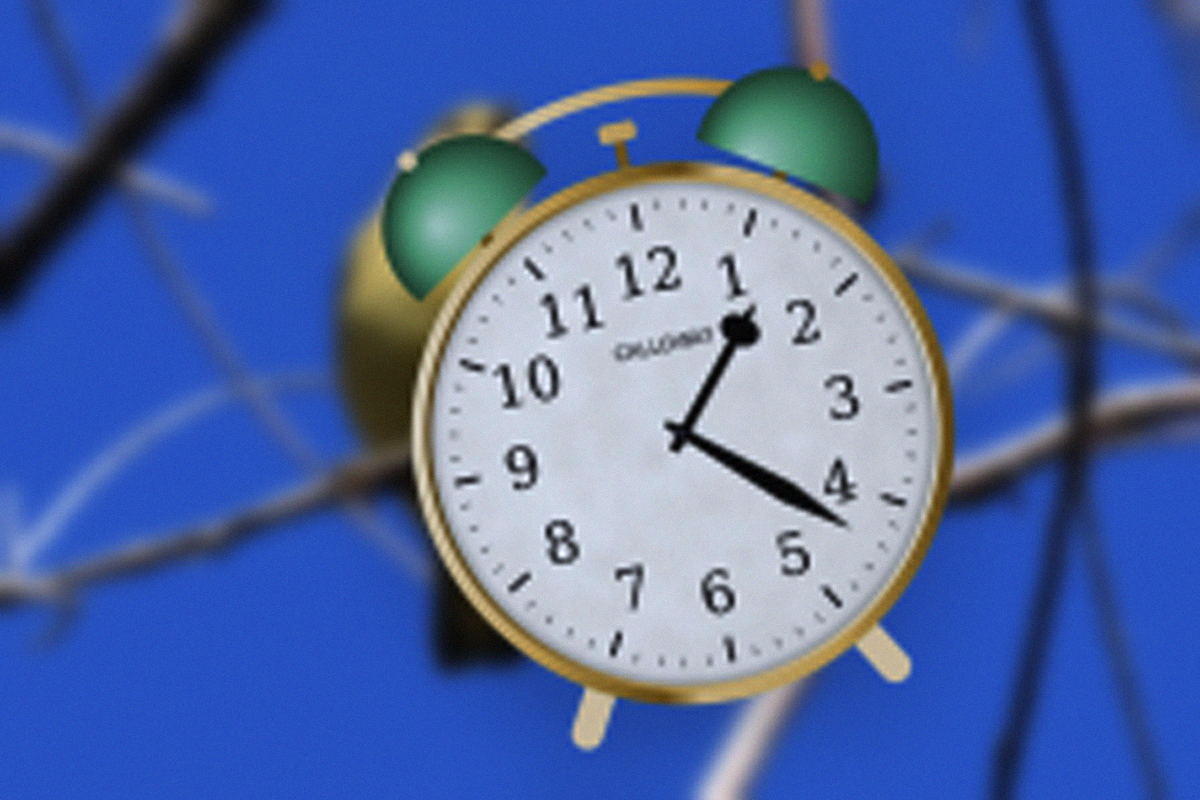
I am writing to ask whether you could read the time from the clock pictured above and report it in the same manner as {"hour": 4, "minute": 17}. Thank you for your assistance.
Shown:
{"hour": 1, "minute": 22}
